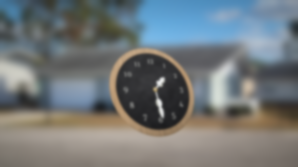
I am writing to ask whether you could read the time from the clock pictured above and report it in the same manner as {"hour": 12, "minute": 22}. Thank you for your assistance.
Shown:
{"hour": 1, "minute": 29}
